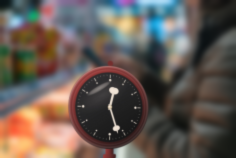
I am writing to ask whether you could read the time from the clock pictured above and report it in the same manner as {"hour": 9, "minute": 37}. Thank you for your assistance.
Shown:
{"hour": 12, "minute": 27}
